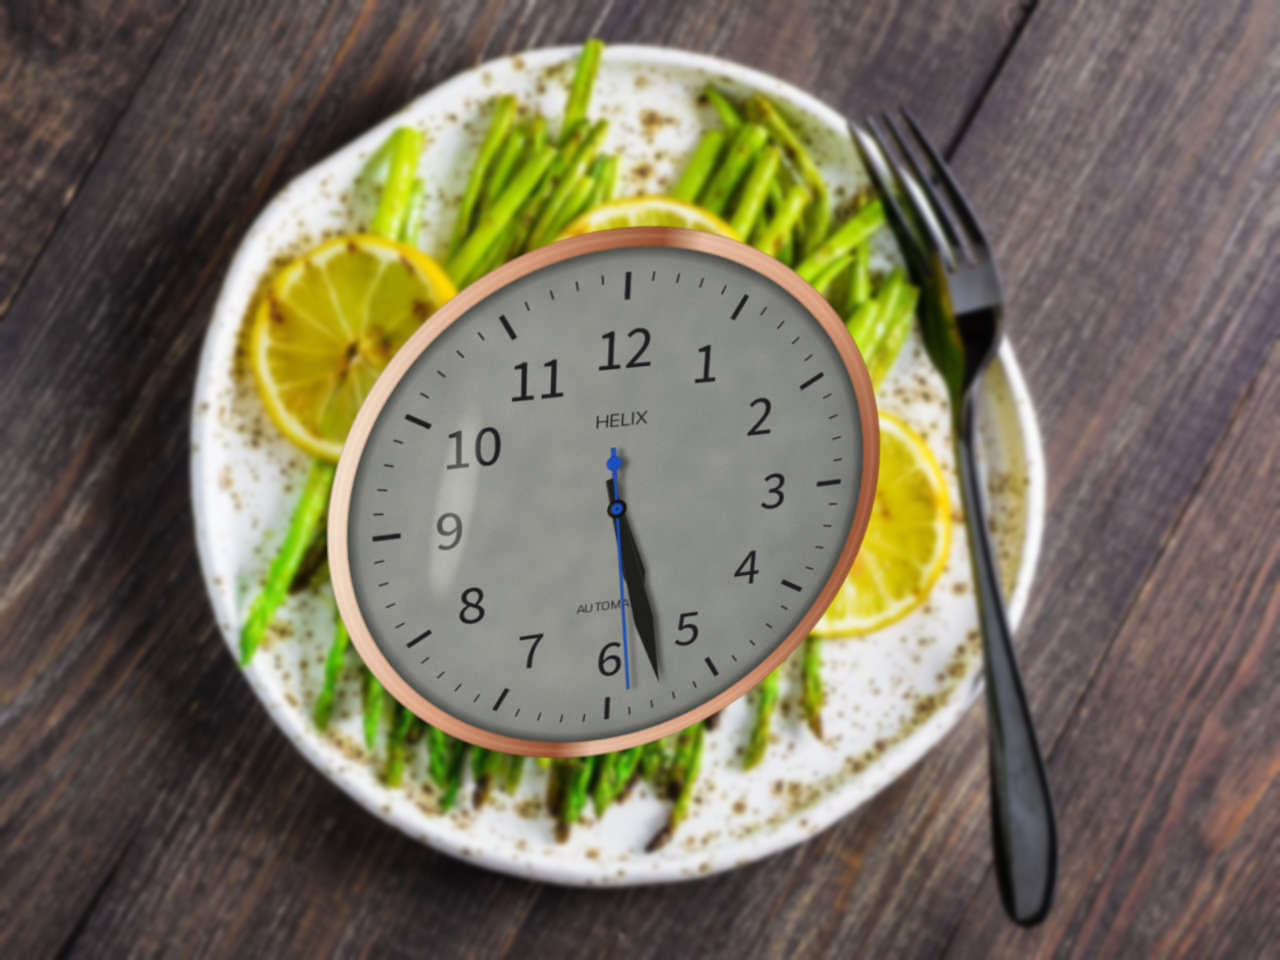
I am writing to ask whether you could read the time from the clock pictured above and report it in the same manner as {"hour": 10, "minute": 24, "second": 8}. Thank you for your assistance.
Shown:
{"hour": 5, "minute": 27, "second": 29}
